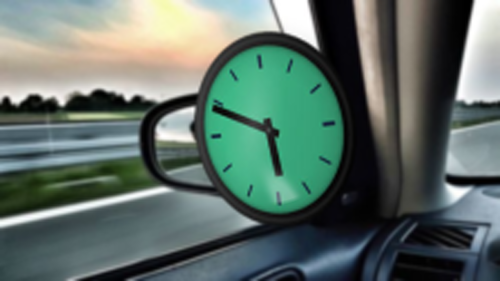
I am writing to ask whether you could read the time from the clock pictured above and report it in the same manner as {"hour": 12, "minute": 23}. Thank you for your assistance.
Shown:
{"hour": 5, "minute": 49}
